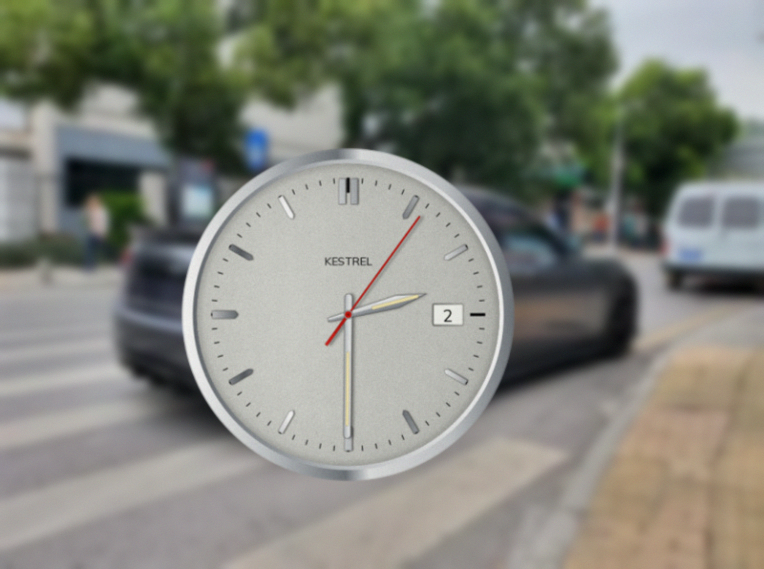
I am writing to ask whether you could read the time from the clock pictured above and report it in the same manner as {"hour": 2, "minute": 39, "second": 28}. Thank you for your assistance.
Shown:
{"hour": 2, "minute": 30, "second": 6}
